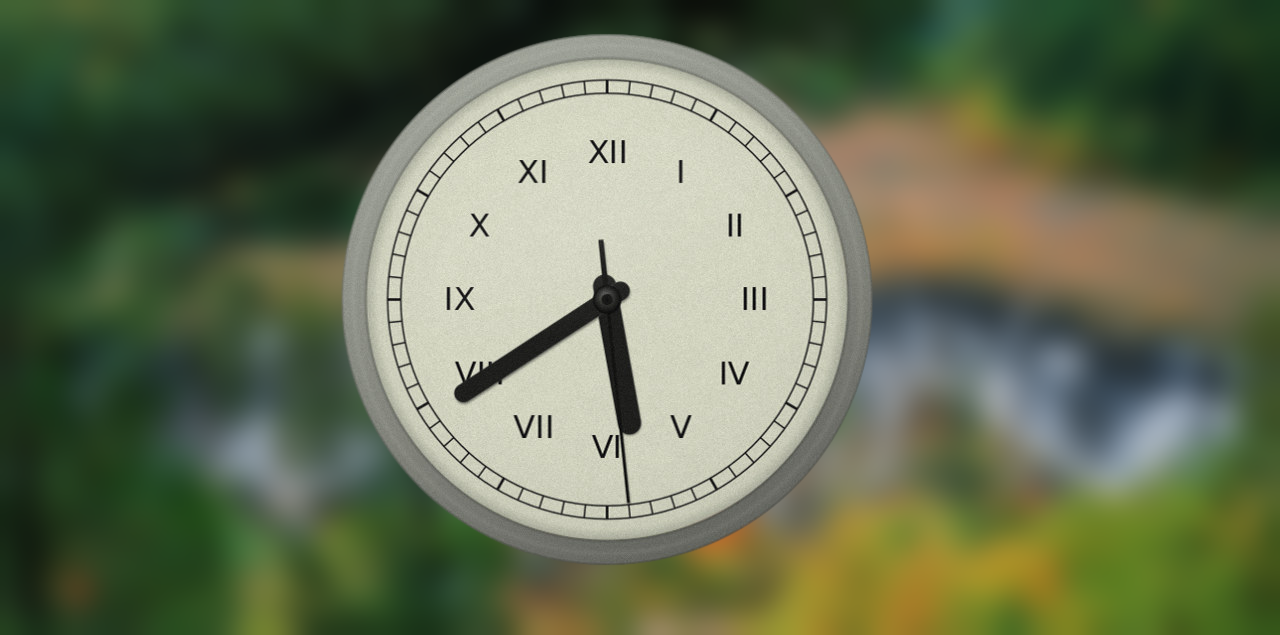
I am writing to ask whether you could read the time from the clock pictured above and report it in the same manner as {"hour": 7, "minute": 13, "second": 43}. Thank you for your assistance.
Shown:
{"hour": 5, "minute": 39, "second": 29}
